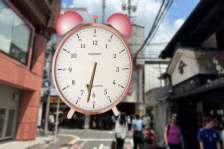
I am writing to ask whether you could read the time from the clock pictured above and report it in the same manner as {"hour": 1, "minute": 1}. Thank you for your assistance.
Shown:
{"hour": 6, "minute": 32}
